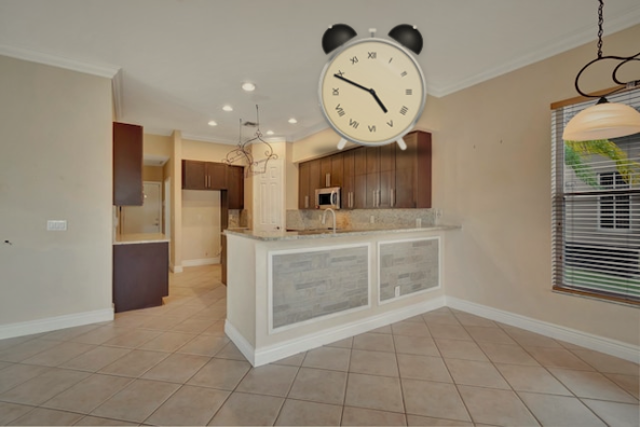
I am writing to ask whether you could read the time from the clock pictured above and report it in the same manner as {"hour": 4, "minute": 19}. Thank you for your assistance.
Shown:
{"hour": 4, "minute": 49}
